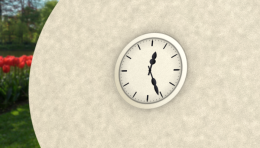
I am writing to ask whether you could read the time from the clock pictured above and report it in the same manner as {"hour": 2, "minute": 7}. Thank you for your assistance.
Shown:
{"hour": 12, "minute": 26}
